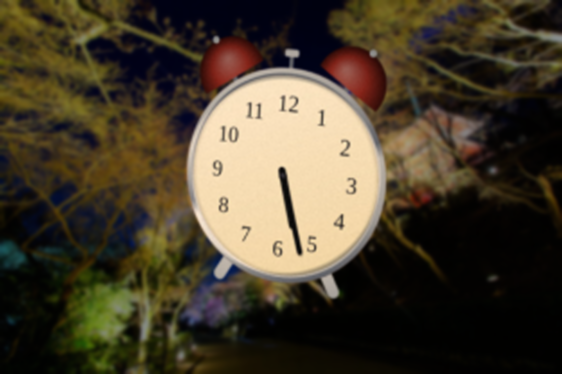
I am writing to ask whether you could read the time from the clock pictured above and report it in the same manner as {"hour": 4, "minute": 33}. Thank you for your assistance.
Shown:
{"hour": 5, "minute": 27}
